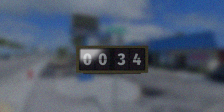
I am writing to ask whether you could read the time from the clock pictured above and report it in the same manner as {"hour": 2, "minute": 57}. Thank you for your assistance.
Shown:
{"hour": 0, "minute": 34}
